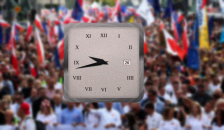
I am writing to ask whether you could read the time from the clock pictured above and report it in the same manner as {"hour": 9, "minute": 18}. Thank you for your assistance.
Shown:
{"hour": 9, "minute": 43}
